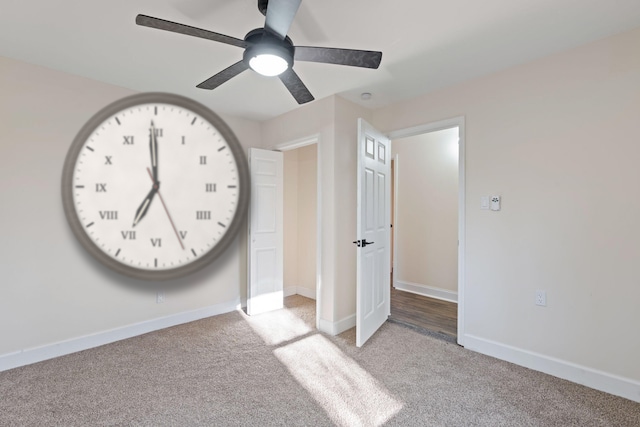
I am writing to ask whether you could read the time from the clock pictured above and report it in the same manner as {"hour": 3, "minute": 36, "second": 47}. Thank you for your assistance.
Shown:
{"hour": 6, "minute": 59, "second": 26}
